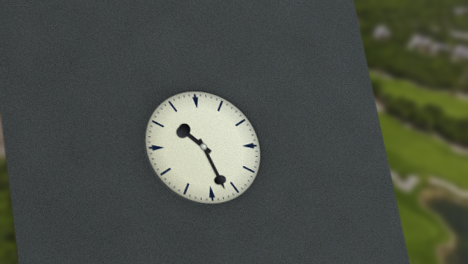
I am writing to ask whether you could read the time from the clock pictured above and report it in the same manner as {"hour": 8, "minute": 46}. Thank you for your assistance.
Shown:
{"hour": 10, "minute": 27}
